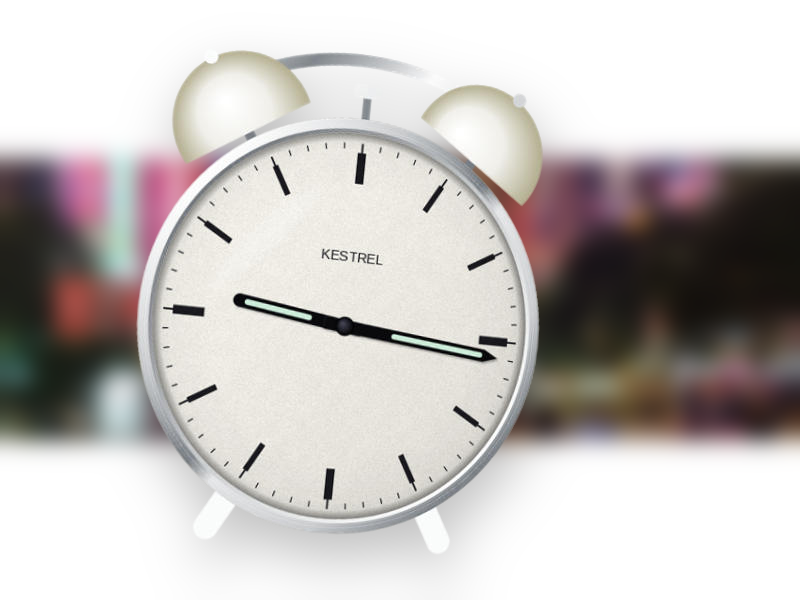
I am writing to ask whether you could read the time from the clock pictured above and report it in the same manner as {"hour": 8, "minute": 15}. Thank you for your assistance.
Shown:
{"hour": 9, "minute": 16}
